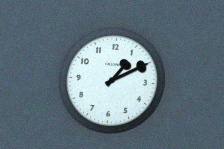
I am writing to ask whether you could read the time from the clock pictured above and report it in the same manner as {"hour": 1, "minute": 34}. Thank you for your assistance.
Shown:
{"hour": 1, "minute": 10}
